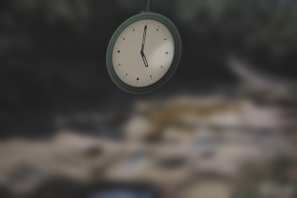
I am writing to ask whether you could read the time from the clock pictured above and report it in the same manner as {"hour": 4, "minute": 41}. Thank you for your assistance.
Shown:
{"hour": 5, "minute": 0}
